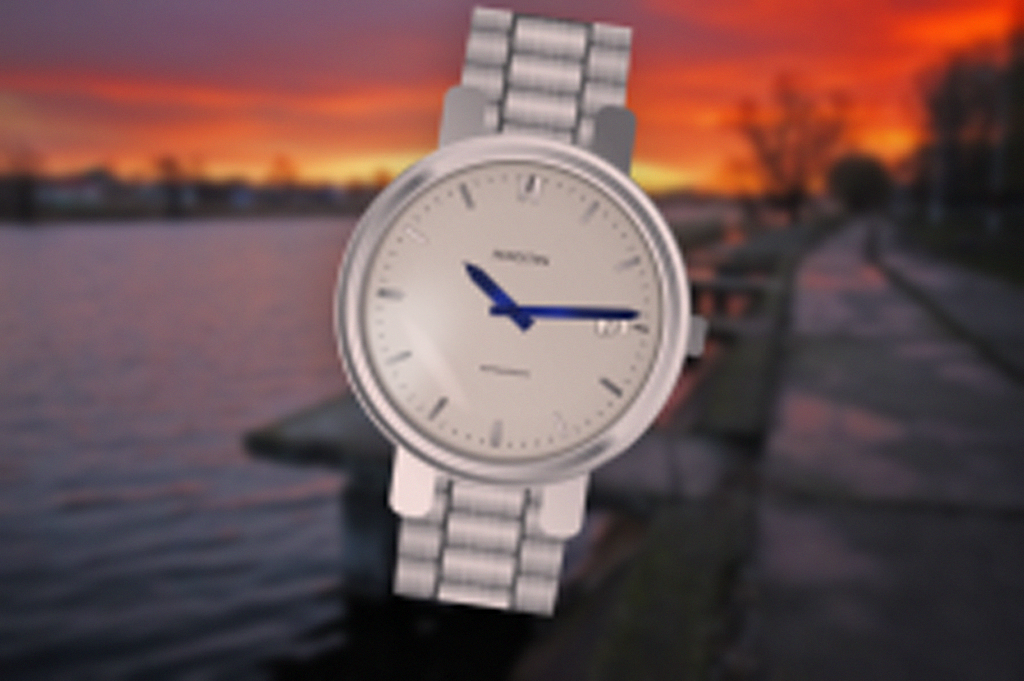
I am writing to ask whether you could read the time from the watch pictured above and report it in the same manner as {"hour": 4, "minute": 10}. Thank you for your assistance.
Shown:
{"hour": 10, "minute": 14}
